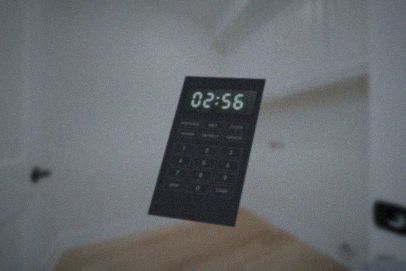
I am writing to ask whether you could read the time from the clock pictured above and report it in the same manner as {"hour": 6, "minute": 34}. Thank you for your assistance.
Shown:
{"hour": 2, "minute": 56}
